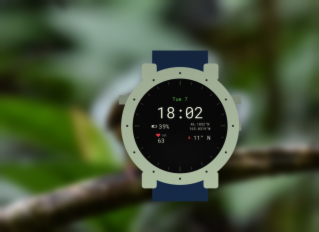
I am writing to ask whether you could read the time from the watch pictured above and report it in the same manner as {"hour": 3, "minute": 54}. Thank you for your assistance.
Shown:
{"hour": 18, "minute": 2}
